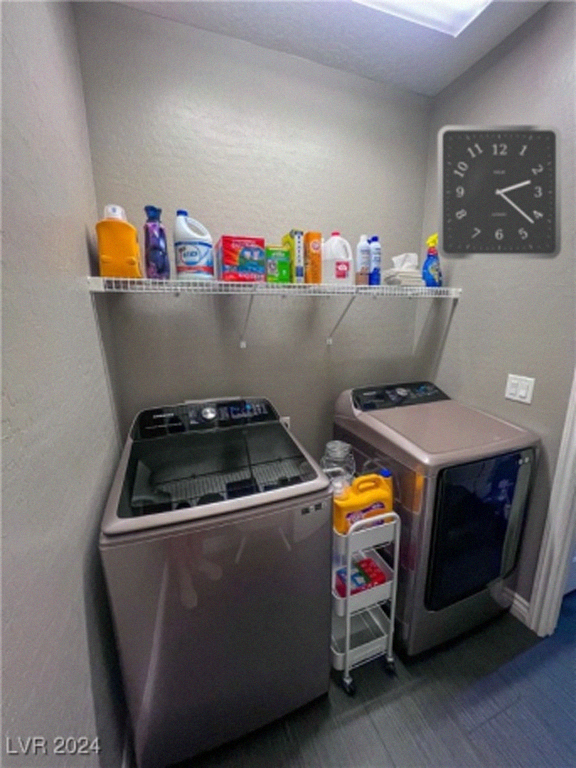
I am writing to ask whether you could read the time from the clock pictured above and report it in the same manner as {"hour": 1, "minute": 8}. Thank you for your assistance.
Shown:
{"hour": 2, "minute": 22}
